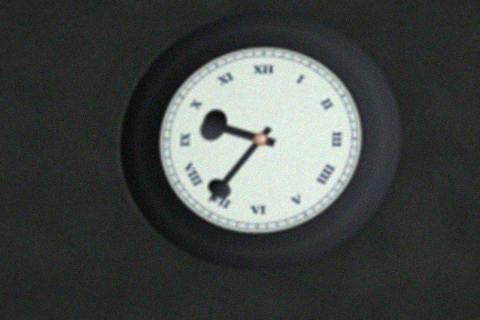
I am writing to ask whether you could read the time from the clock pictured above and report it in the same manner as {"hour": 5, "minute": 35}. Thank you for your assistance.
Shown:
{"hour": 9, "minute": 36}
